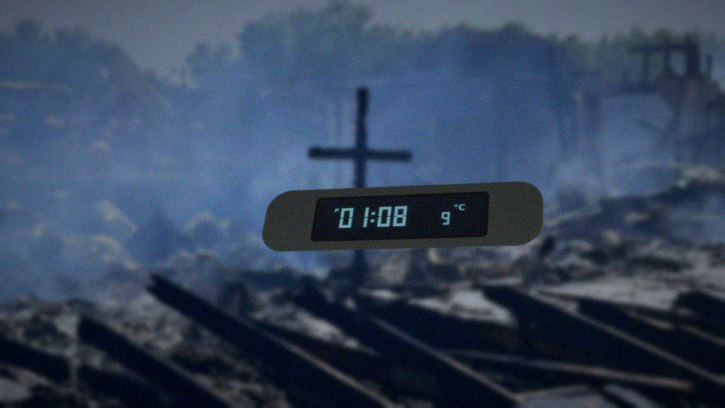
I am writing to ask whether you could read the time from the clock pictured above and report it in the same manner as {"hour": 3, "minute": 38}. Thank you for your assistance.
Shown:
{"hour": 1, "minute": 8}
